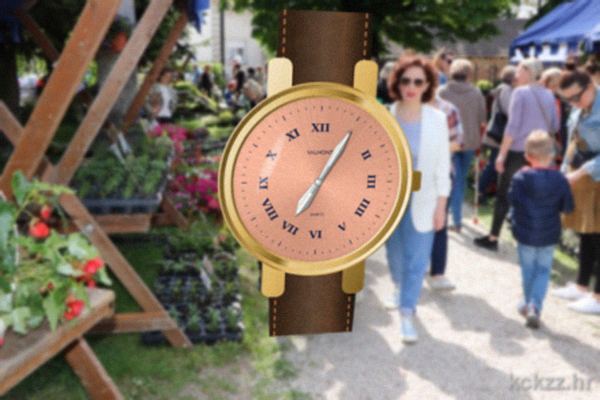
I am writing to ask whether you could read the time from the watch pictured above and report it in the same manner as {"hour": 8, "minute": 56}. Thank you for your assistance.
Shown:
{"hour": 7, "minute": 5}
